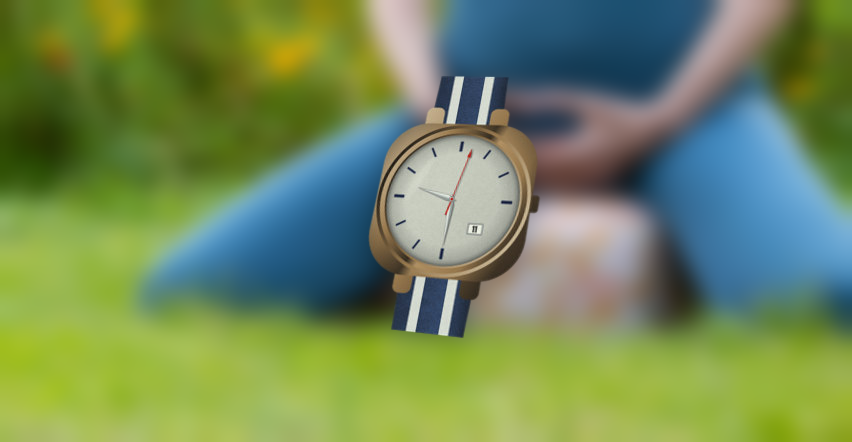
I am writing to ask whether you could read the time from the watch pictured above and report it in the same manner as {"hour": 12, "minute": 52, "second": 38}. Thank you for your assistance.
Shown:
{"hour": 9, "minute": 30, "second": 2}
